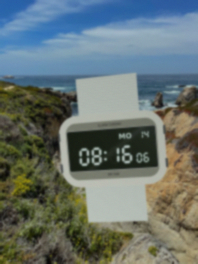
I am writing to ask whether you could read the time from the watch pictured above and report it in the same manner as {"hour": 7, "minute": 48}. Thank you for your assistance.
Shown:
{"hour": 8, "minute": 16}
